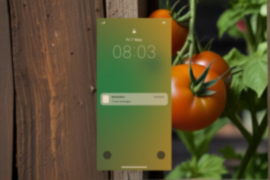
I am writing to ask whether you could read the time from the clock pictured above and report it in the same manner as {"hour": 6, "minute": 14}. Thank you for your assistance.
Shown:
{"hour": 8, "minute": 3}
